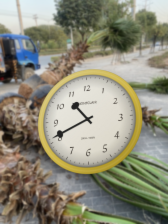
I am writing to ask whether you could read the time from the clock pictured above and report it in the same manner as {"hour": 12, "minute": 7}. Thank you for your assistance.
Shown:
{"hour": 10, "minute": 41}
